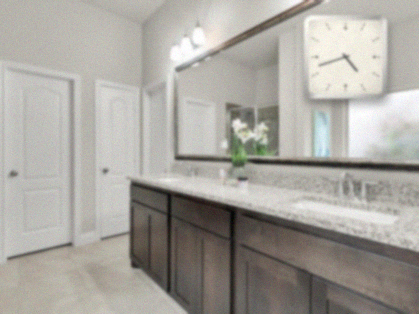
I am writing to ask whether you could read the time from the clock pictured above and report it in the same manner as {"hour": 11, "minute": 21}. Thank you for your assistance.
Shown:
{"hour": 4, "minute": 42}
